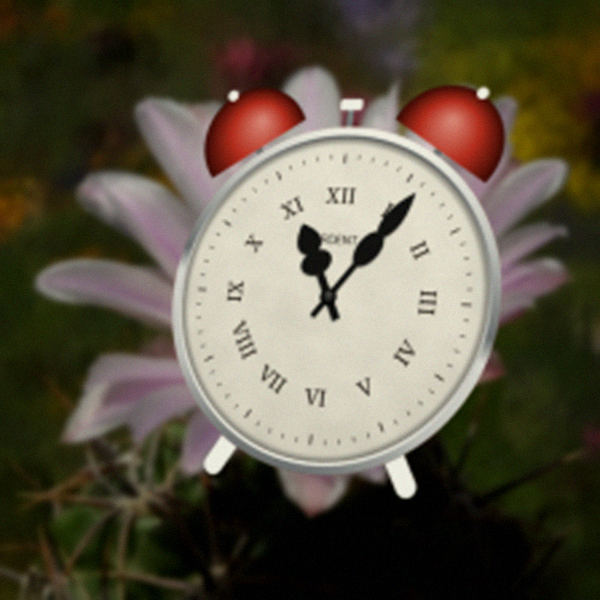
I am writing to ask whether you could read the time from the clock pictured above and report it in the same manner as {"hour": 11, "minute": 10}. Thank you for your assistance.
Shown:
{"hour": 11, "minute": 6}
